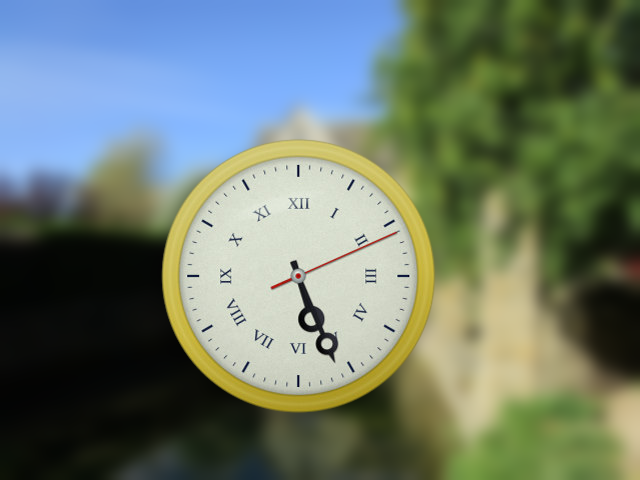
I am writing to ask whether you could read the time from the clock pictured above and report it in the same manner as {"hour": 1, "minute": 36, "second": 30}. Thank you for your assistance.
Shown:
{"hour": 5, "minute": 26, "second": 11}
